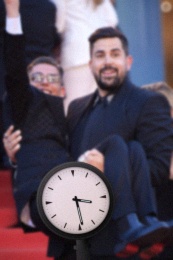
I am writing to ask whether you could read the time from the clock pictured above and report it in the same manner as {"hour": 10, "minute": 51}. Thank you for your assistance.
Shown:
{"hour": 3, "minute": 29}
